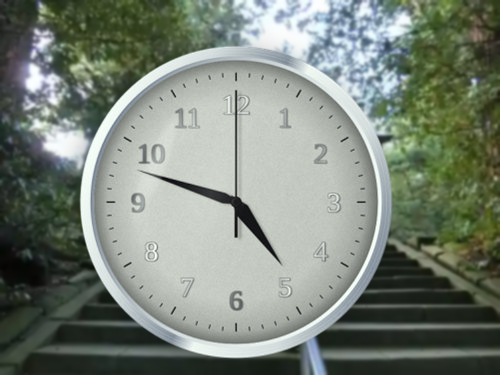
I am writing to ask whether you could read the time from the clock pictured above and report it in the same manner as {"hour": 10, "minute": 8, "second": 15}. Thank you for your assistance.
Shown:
{"hour": 4, "minute": 48, "second": 0}
